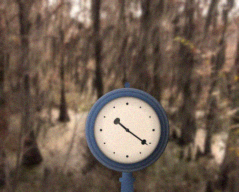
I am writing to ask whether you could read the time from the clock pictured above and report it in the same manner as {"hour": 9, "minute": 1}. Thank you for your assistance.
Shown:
{"hour": 10, "minute": 21}
